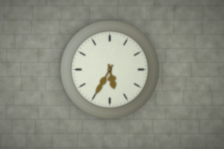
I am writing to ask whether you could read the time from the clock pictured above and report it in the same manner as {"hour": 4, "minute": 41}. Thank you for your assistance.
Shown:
{"hour": 5, "minute": 35}
